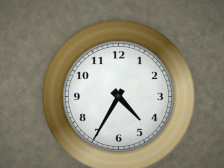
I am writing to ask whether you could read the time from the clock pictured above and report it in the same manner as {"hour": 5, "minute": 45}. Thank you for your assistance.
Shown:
{"hour": 4, "minute": 35}
